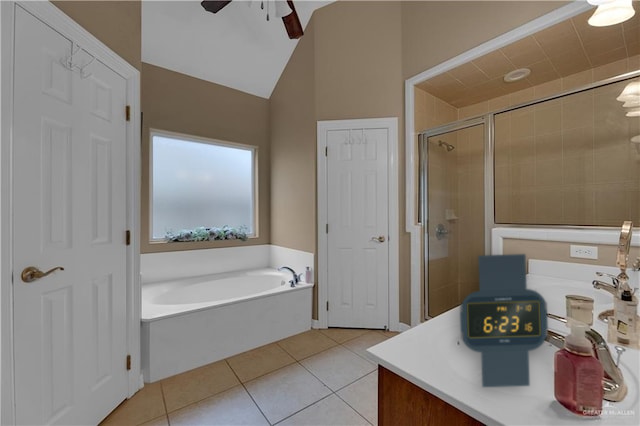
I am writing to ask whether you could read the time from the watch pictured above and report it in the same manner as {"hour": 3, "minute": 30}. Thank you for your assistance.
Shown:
{"hour": 6, "minute": 23}
